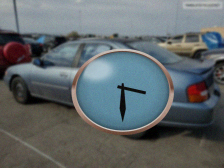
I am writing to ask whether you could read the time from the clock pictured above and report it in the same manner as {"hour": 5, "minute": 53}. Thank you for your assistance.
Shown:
{"hour": 3, "minute": 30}
